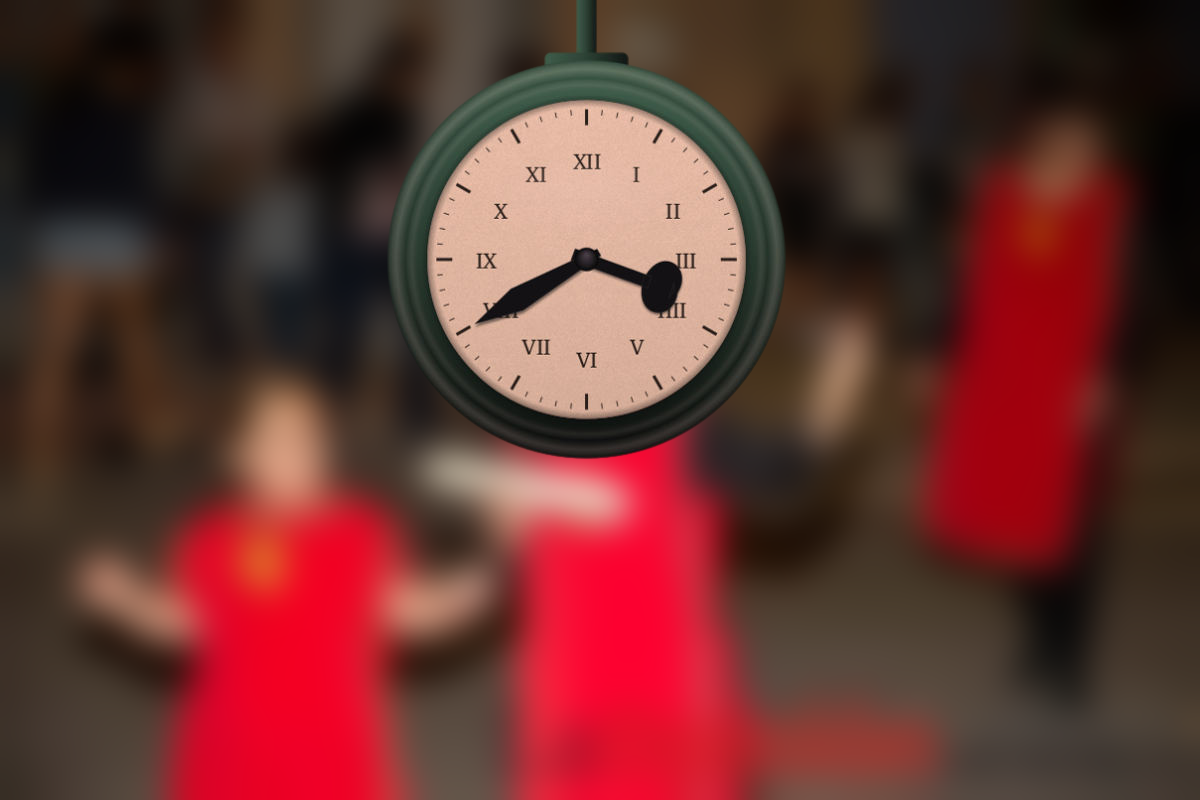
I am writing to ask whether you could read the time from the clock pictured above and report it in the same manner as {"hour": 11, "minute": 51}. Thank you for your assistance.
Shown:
{"hour": 3, "minute": 40}
